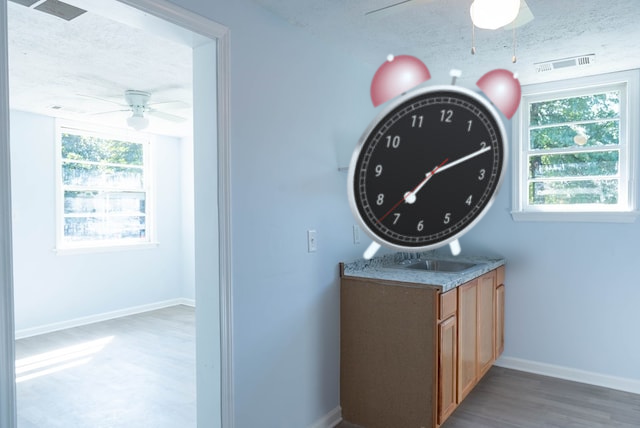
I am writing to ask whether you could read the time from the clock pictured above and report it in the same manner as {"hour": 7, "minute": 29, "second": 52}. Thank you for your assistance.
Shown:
{"hour": 7, "minute": 10, "second": 37}
